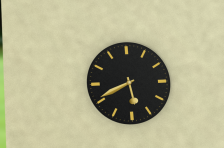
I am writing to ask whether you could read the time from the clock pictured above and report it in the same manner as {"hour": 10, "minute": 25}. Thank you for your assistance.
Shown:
{"hour": 5, "minute": 41}
